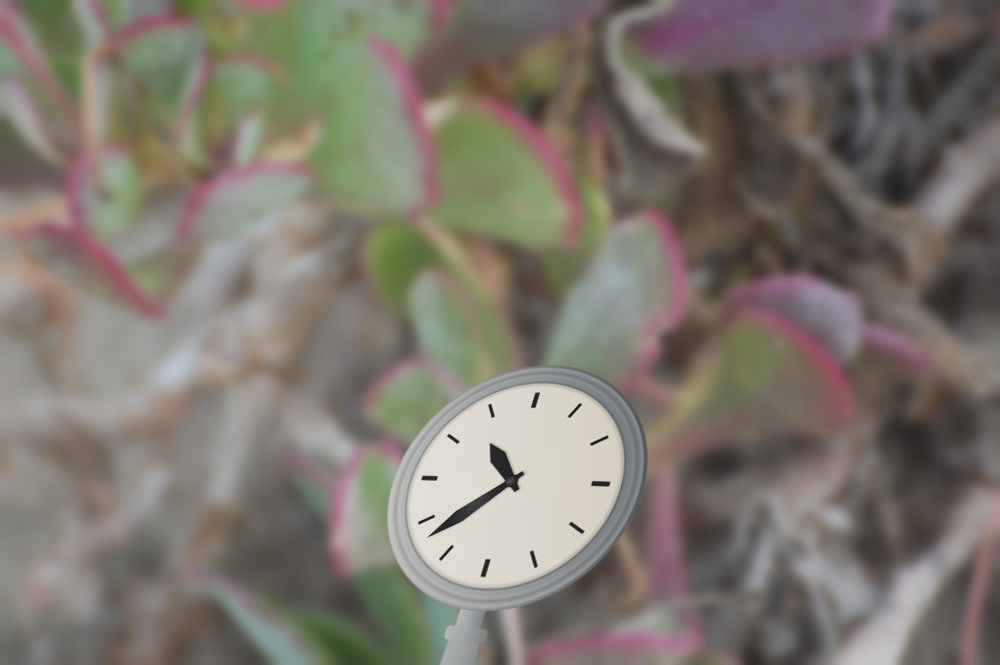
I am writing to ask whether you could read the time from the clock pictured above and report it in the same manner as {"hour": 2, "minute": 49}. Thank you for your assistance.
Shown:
{"hour": 10, "minute": 38}
